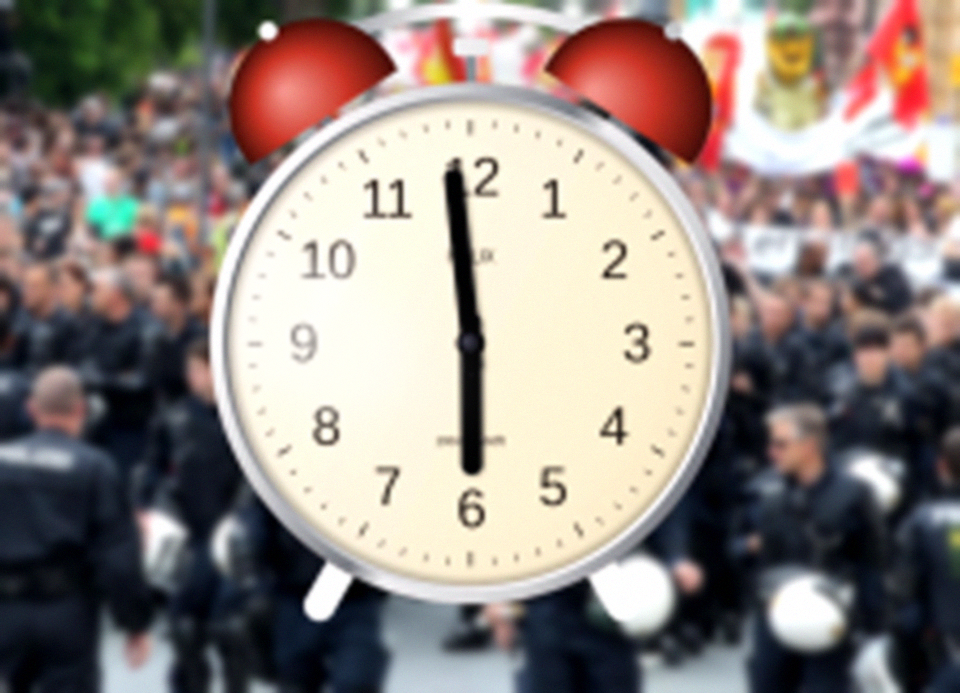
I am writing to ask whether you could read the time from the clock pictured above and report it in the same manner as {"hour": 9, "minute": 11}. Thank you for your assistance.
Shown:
{"hour": 5, "minute": 59}
